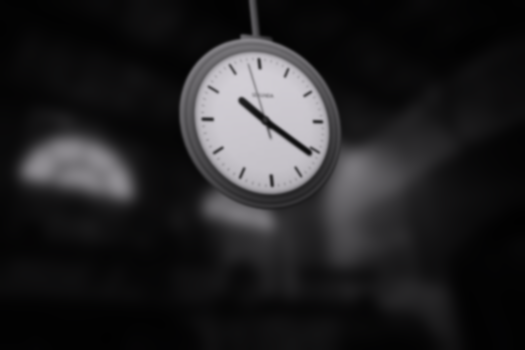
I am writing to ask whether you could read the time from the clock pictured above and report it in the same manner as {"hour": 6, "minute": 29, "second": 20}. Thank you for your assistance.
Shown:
{"hour": 10, "minute": 20, "second": 58}
